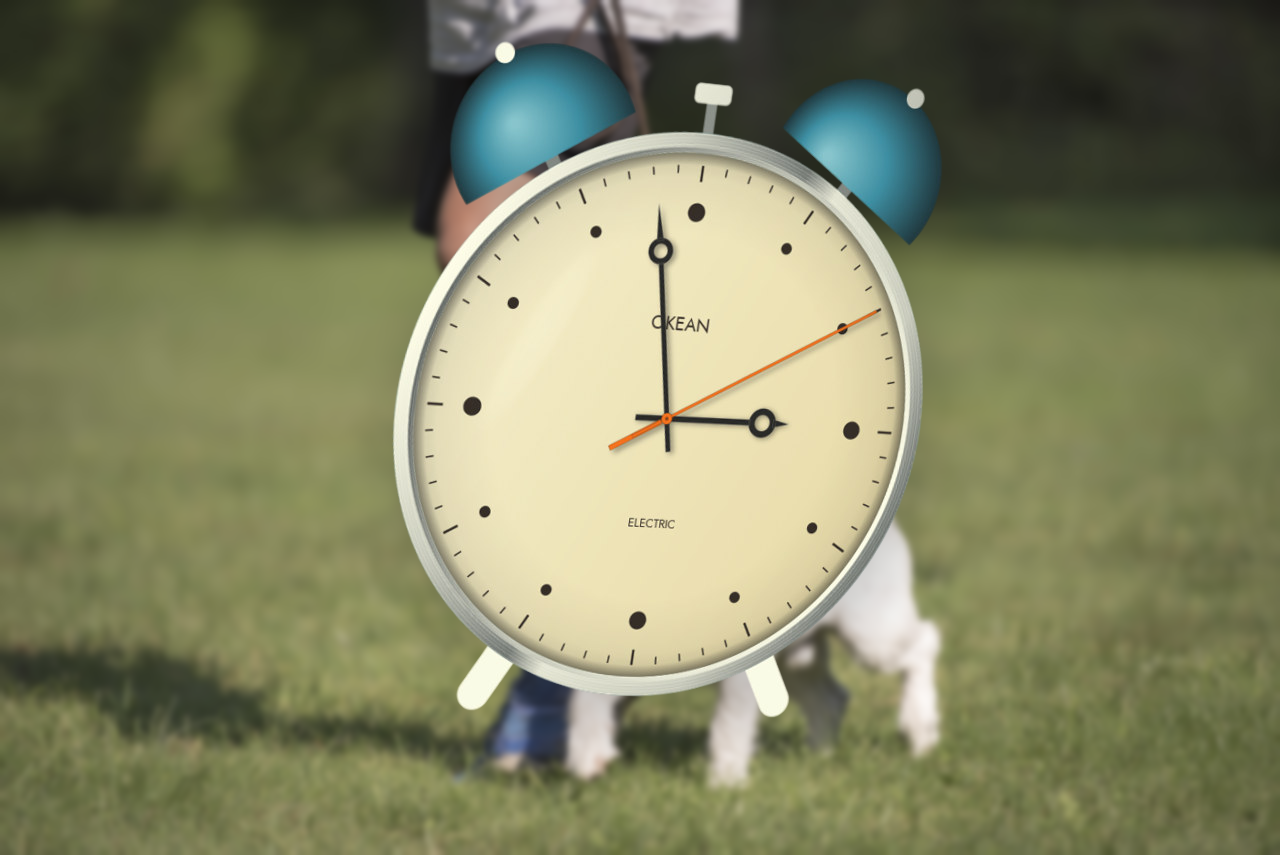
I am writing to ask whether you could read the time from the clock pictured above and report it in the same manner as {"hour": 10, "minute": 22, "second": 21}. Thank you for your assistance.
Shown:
{"hour": 2, "minute": 58, "second": 10}
